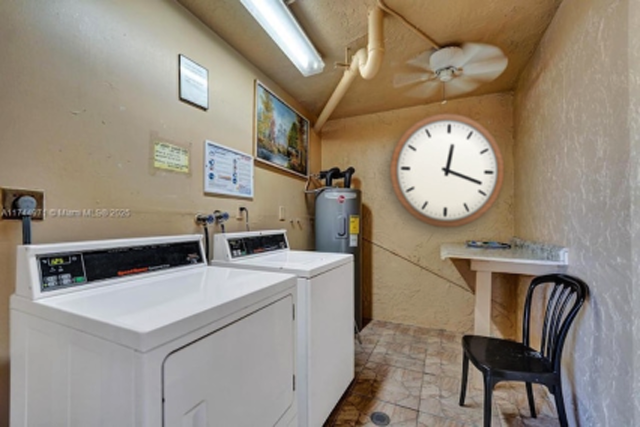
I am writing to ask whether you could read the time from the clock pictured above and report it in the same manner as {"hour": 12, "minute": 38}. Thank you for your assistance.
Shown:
{"hour": 12, "minute": 18}
